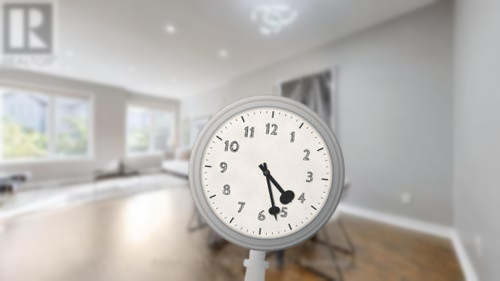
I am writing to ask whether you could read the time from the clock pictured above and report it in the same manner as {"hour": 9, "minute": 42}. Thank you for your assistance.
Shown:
{"hour": 4, "minute": 27}
